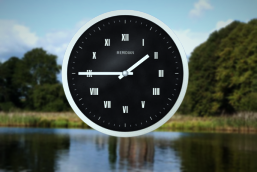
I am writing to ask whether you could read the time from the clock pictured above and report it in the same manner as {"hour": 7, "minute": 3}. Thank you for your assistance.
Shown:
{"hour": 1, "minute": 45}
